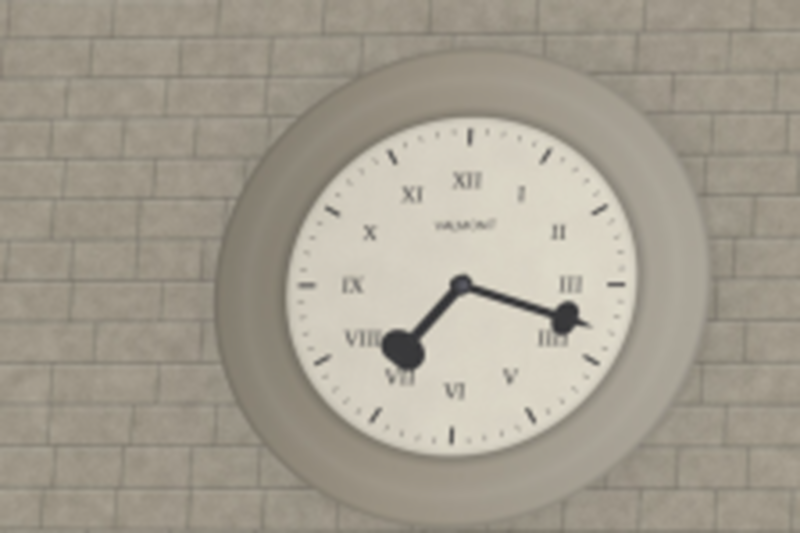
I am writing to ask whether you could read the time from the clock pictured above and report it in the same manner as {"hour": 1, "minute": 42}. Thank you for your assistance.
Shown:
{"hour": 7, "minute": 18}
